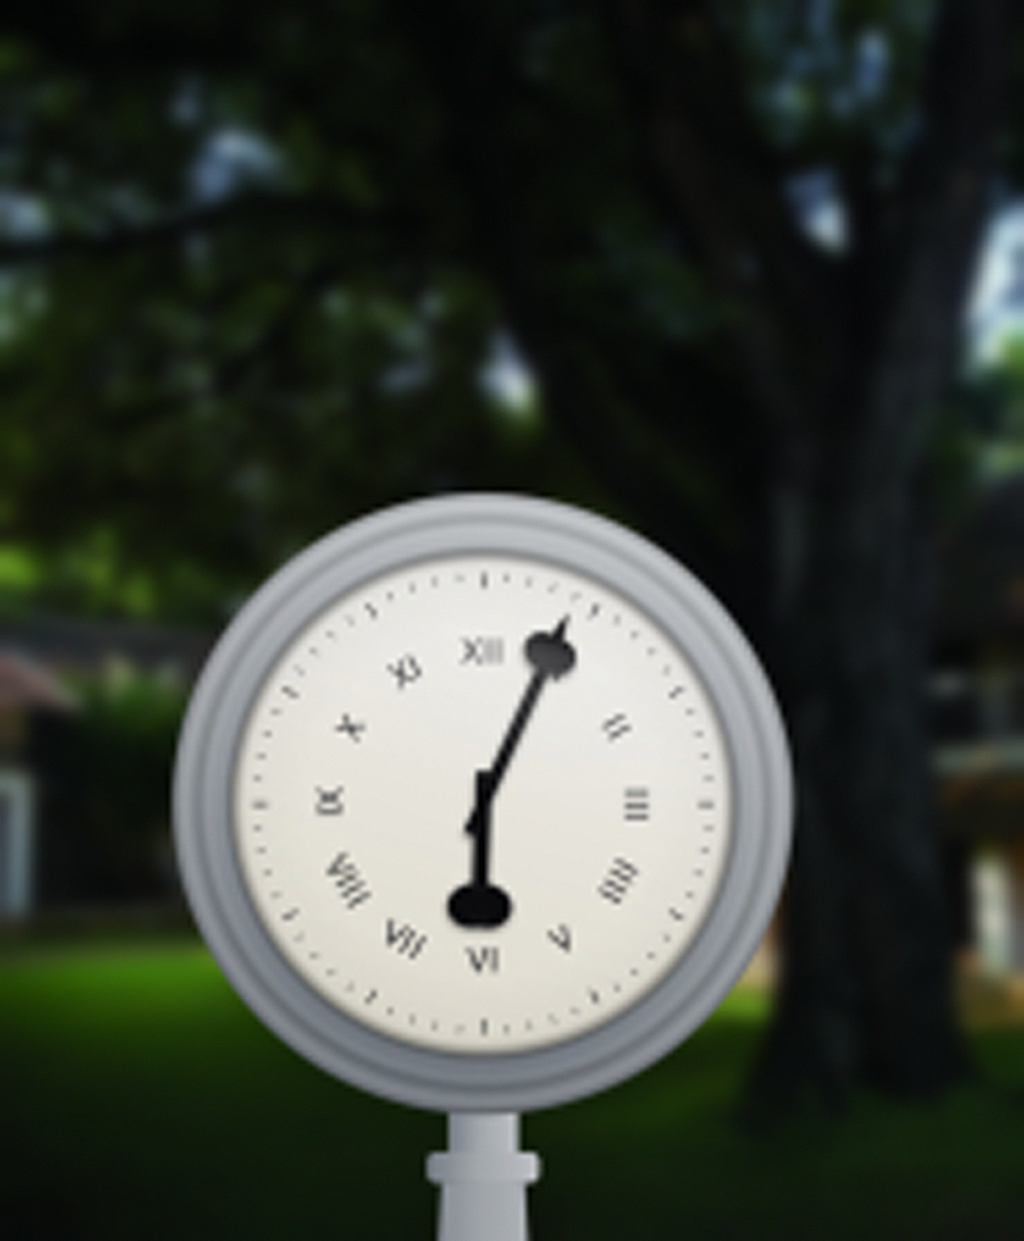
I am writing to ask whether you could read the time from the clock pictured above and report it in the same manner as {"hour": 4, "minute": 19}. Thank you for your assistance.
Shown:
{"hour": 6, "minute": 4}
